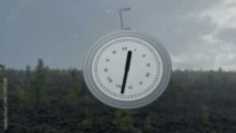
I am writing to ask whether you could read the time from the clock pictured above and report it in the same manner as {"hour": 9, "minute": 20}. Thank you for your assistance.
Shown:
{"hour": 12, "minute": 33}
